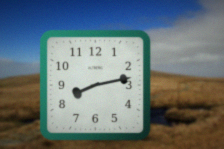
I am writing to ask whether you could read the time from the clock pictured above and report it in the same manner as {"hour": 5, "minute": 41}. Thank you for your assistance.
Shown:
{"hour": 8, "minute": 13}
